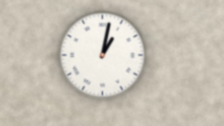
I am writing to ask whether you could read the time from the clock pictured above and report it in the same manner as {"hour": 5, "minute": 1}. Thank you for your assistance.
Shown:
{"hour": 1, "minute": 2}
